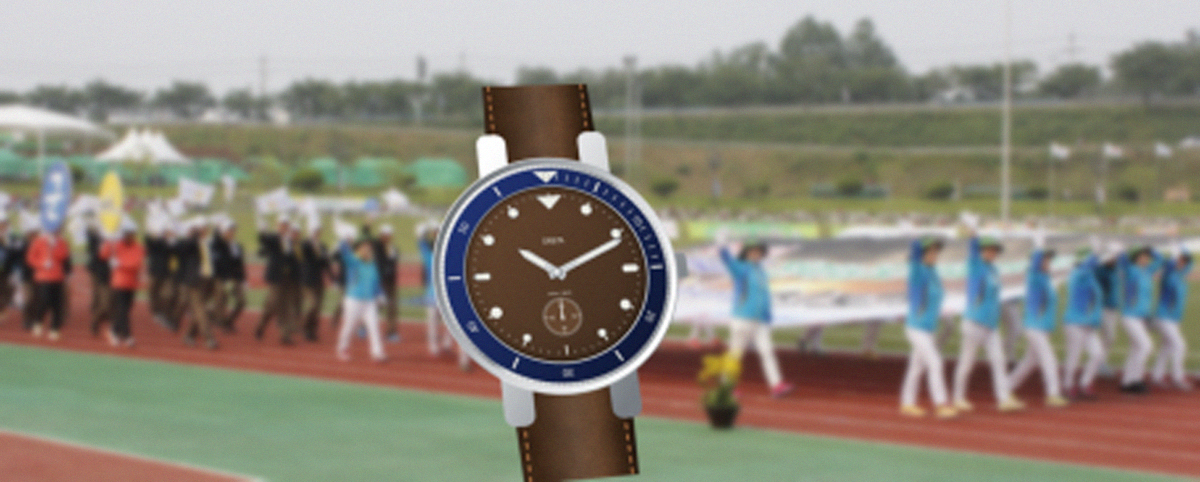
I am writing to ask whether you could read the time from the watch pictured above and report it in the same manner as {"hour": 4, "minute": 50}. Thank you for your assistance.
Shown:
{"hour": 10, "minute": 11}
